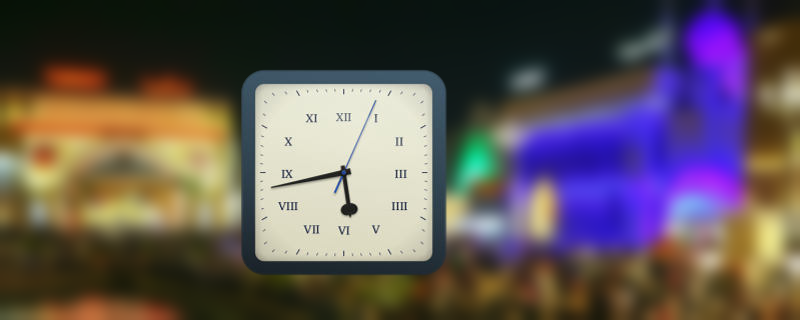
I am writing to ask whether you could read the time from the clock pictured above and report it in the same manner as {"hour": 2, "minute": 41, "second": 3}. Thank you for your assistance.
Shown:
{"hour": 5, "minute": 43, "second": 4}
